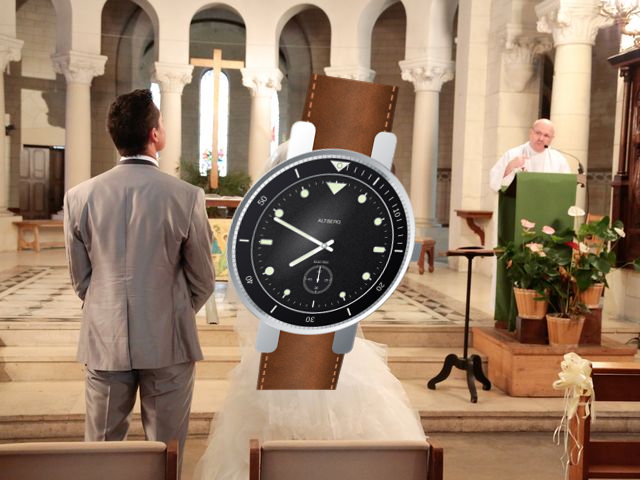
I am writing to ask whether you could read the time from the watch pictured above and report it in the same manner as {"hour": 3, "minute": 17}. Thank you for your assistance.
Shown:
{"hour": 7, "minute": 49}
